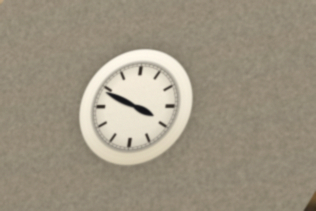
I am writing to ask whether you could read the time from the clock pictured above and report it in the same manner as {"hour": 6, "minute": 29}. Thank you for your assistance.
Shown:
{"hour": 3, "minute": 49}
